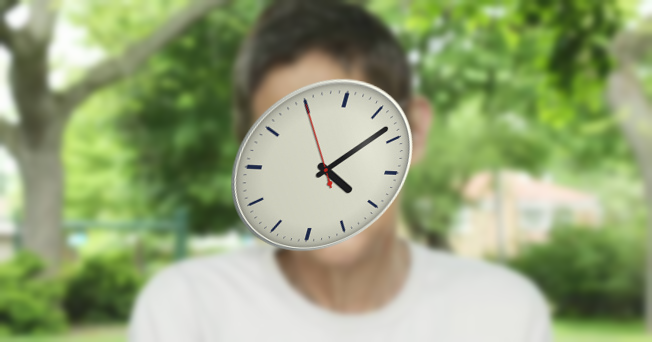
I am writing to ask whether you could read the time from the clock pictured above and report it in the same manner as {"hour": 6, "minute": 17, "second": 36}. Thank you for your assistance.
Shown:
{"hour": 4, "minute": 7, "second": 55}
